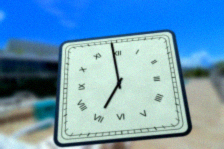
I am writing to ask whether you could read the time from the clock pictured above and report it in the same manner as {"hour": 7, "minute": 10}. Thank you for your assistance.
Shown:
{"hour": 6, "minute": 59}
